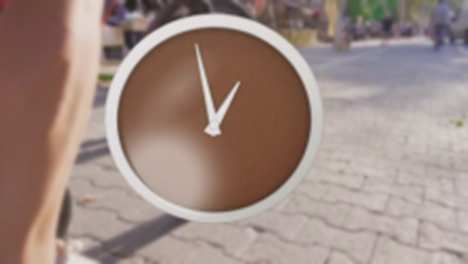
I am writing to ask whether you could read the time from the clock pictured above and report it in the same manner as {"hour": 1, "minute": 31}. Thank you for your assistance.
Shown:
{"hour": 12, "minute": 58}
